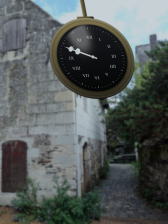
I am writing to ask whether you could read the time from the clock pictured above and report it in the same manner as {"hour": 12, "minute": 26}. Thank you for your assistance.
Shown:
{"hour": 9, "minute": 49}
